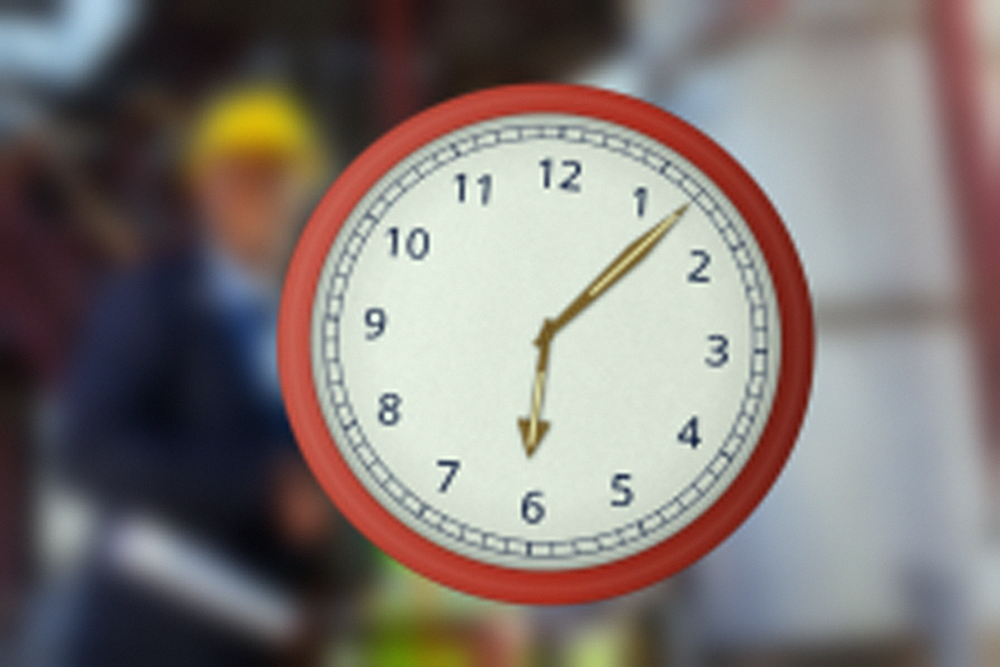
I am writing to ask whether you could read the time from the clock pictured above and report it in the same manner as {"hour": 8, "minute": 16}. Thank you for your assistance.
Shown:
{"hour": 6, "minute": 7}
